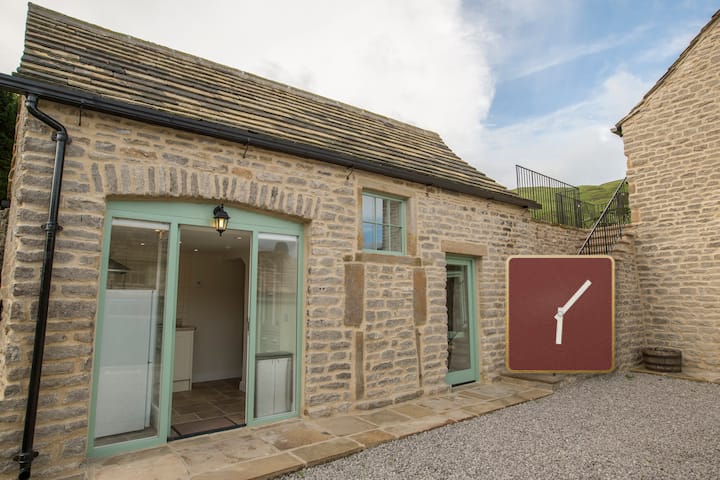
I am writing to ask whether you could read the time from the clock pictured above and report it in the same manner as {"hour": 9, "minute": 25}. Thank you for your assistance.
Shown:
{"hour": 6, "minute": 7}
